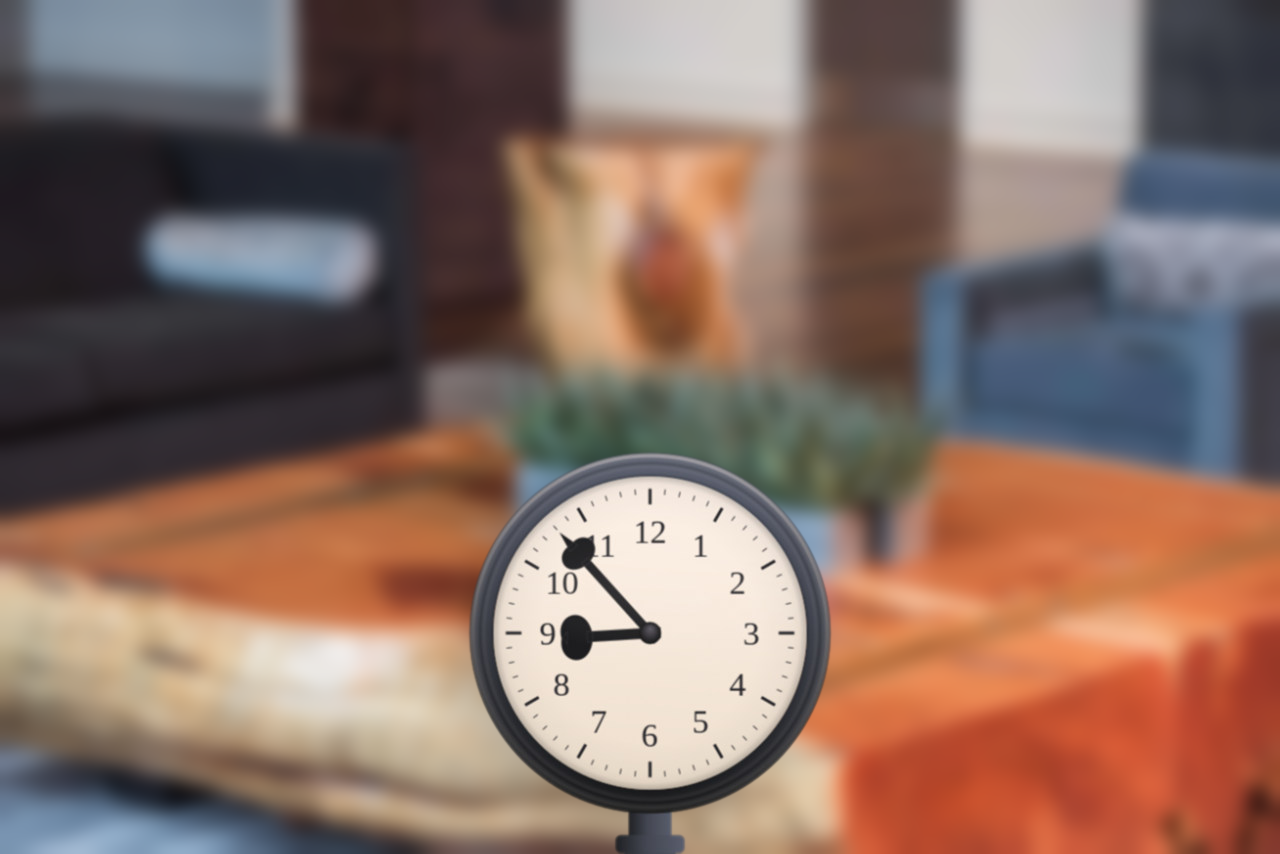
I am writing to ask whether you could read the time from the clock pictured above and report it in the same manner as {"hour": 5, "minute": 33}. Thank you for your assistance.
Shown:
{"hour": 8, "minute": 53}
